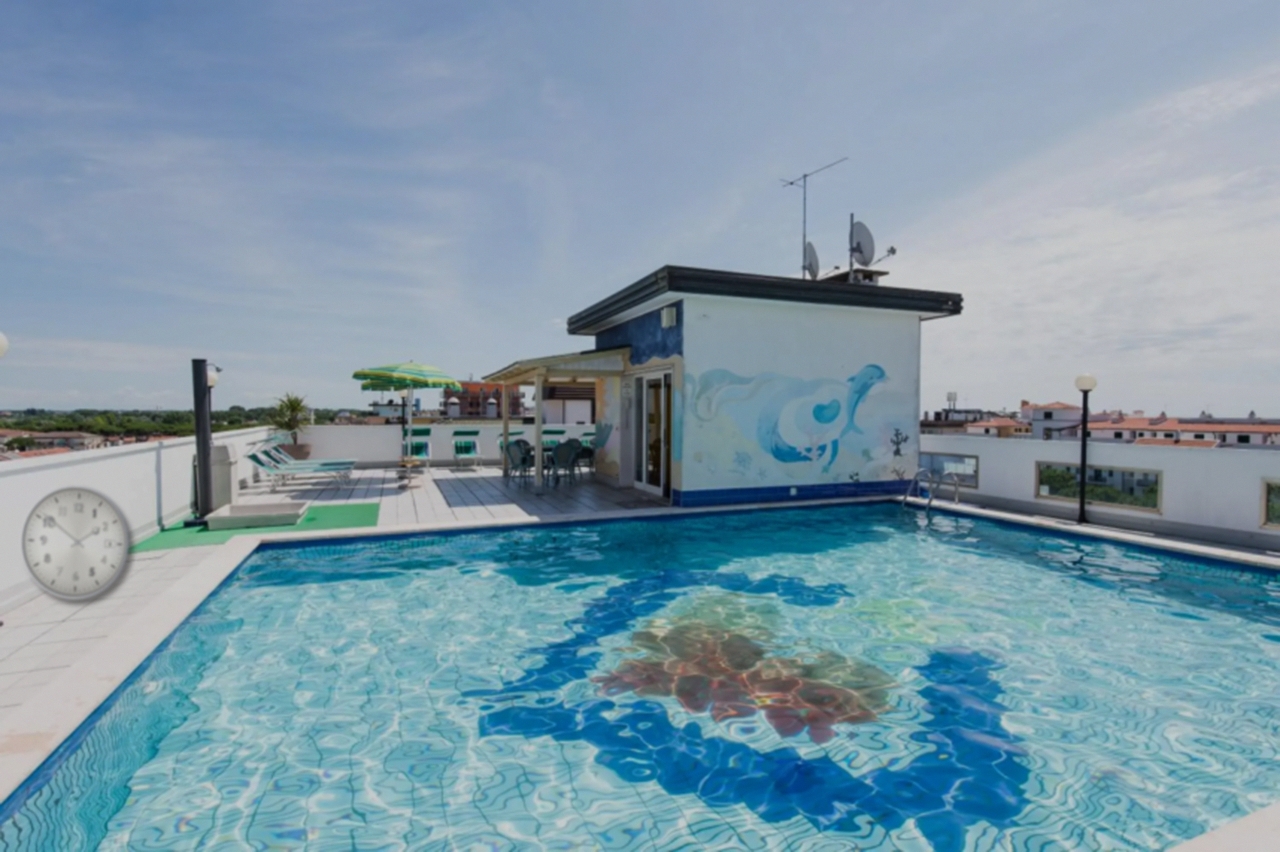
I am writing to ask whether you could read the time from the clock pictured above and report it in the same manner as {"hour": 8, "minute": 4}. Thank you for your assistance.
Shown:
{"hour": 1, "minute": 51}
